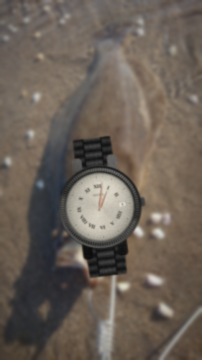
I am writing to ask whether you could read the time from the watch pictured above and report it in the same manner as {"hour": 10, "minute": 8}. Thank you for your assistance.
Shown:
{"hour": 1, "minute": 2}
